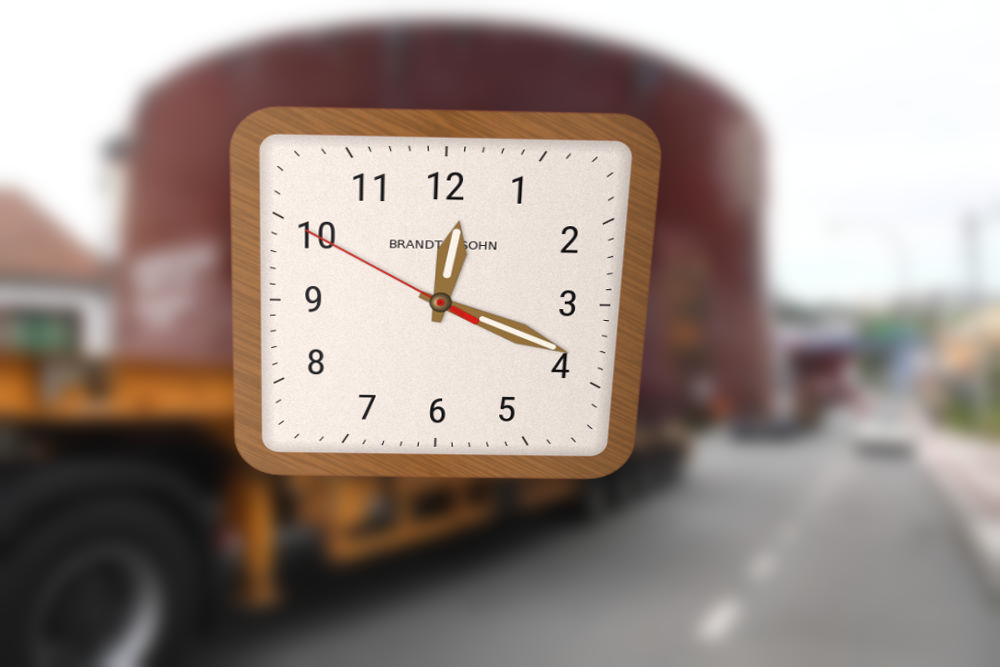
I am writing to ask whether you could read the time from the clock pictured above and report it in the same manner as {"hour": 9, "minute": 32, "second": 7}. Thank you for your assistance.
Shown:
{"hour": 12, "minute": 18, "second": 50}
